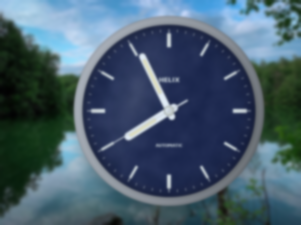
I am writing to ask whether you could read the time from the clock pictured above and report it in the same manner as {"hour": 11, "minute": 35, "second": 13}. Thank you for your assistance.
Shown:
{"hour": 7, "minute": 55, "second": 40}
